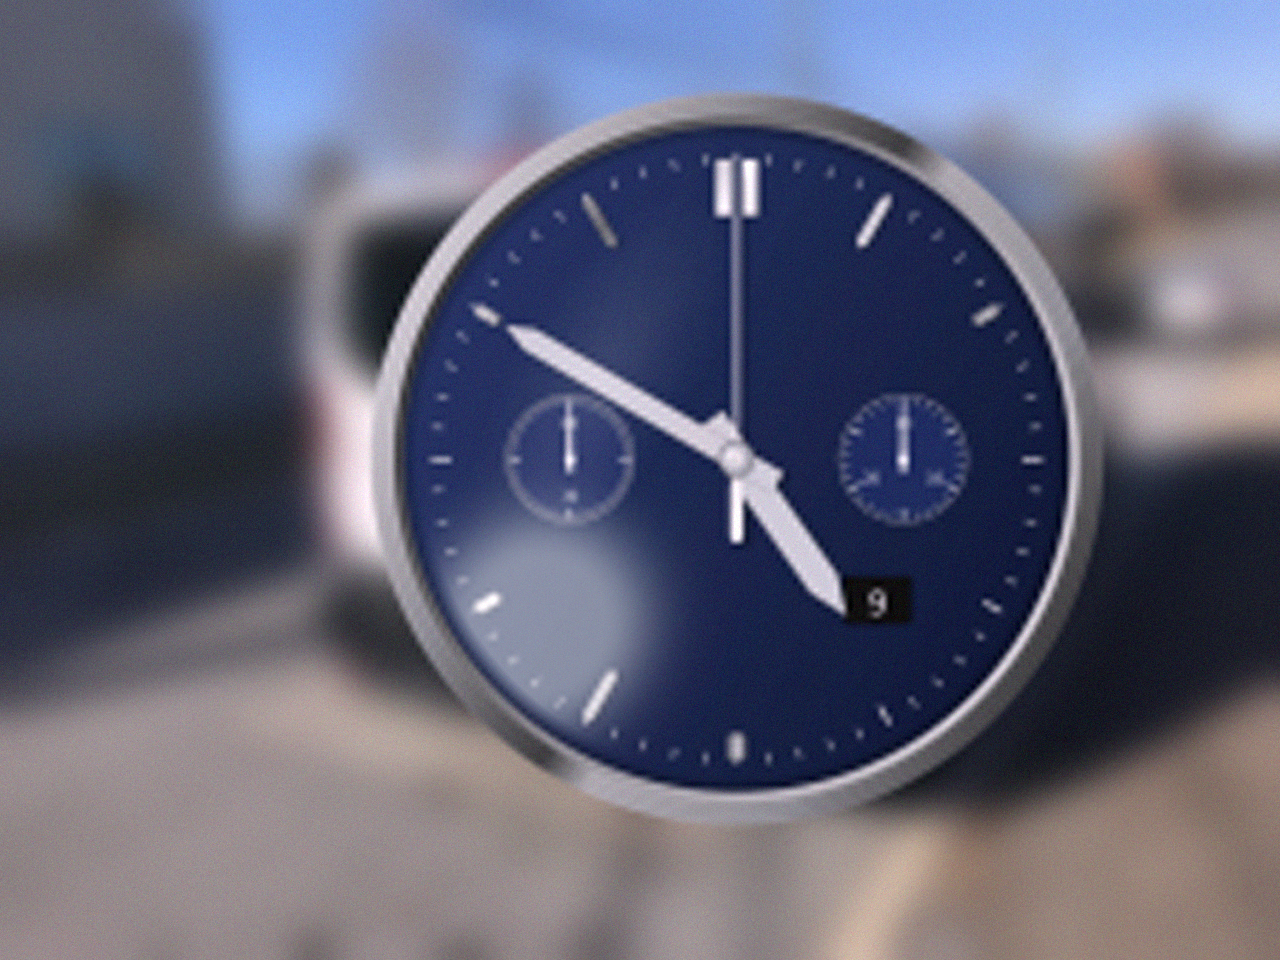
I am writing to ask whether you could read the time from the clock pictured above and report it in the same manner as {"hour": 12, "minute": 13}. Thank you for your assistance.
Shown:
{"hour": 4, "minute": 50}
